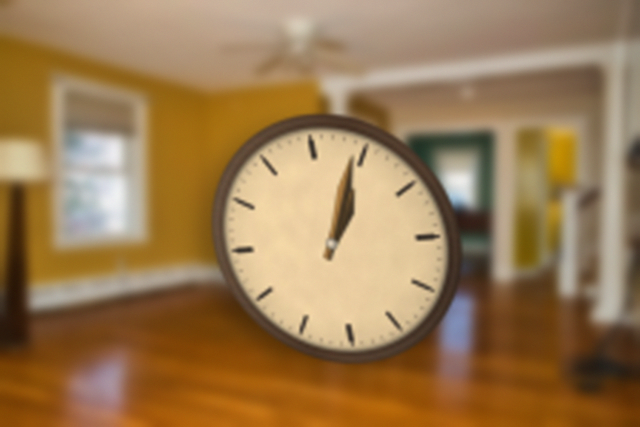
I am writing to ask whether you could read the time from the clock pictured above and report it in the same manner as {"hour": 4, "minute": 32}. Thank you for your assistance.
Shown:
{"hour": 1, "minute": 4}
